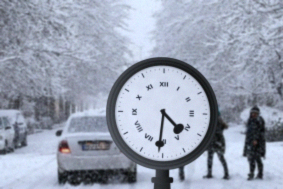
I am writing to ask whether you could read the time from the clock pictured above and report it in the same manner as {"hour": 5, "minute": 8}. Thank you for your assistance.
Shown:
{"hour": 4, "minute": 31}
